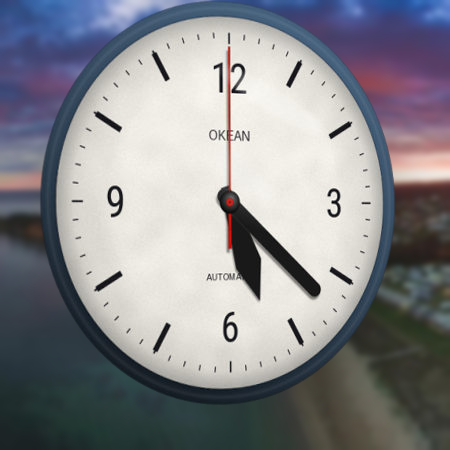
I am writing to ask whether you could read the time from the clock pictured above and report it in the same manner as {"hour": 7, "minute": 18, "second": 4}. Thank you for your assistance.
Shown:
{"hour": 5, "minute": 22, "second": 0}
